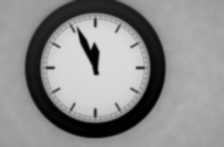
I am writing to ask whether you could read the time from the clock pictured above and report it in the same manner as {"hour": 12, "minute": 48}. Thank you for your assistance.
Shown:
{"hour": 11, "minute": 56}
